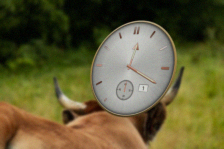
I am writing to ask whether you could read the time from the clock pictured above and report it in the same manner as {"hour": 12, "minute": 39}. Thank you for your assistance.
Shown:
{"hour": 12, "minute": 19}
